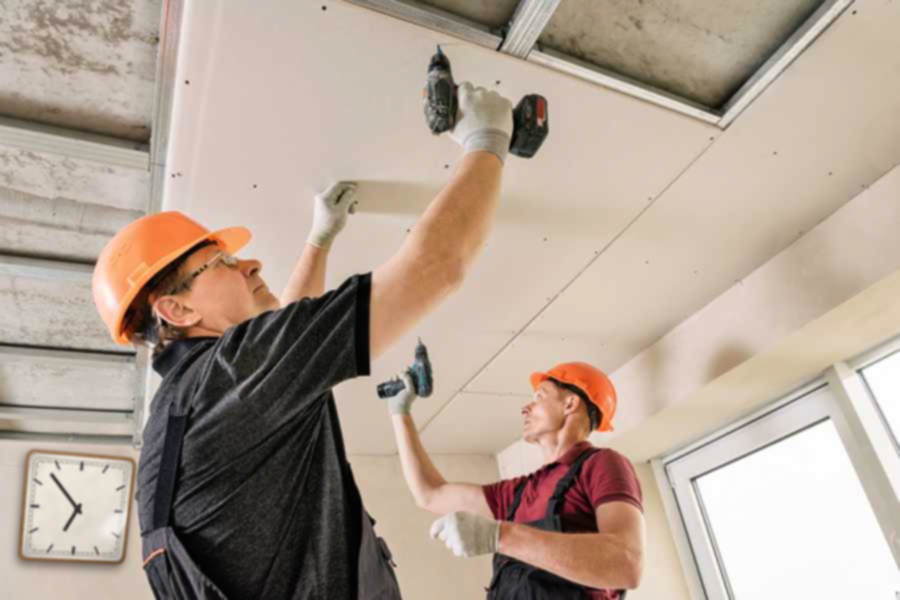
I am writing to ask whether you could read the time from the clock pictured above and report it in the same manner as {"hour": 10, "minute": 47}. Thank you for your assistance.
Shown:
{"hour": 6, "minute": 53}
